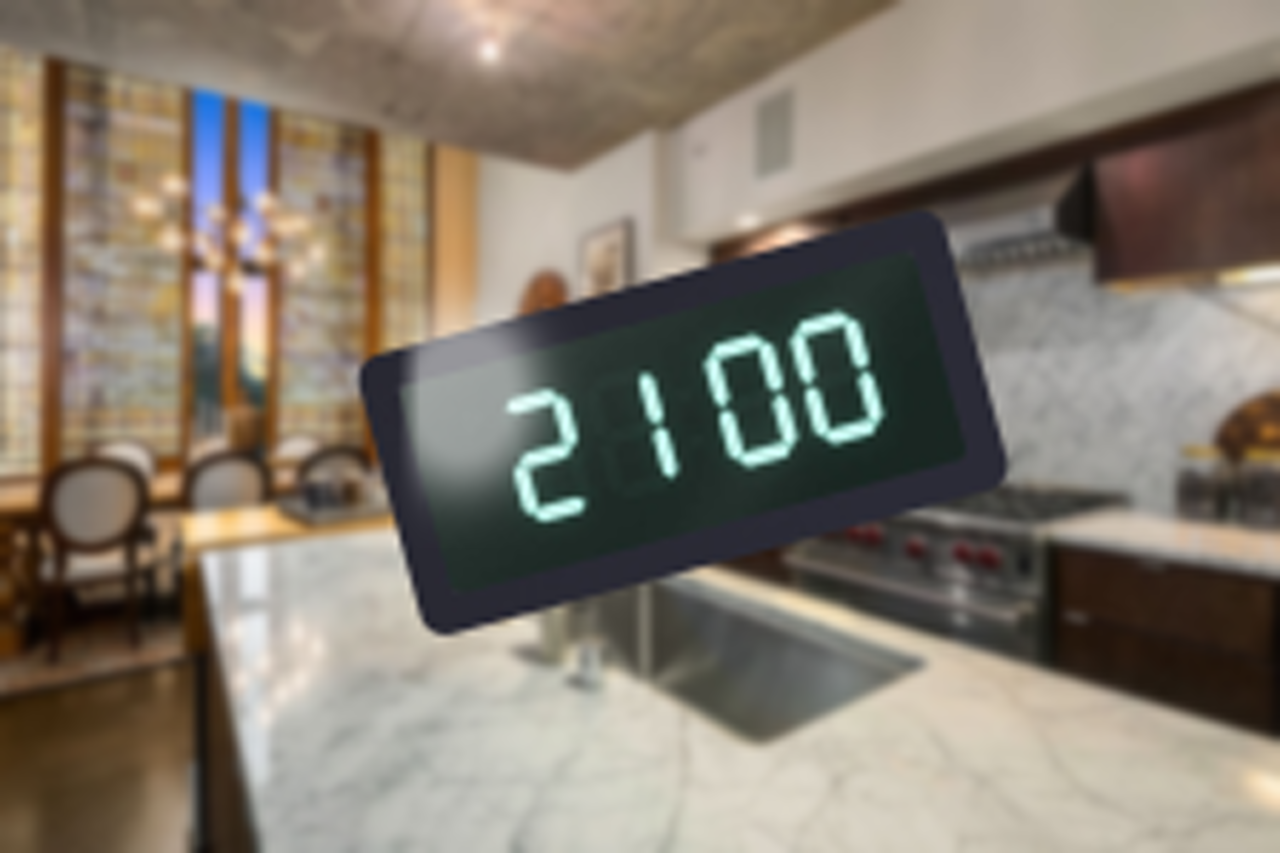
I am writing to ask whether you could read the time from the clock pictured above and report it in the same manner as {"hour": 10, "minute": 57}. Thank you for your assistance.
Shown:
{"hour": 21, "minute": 0}
